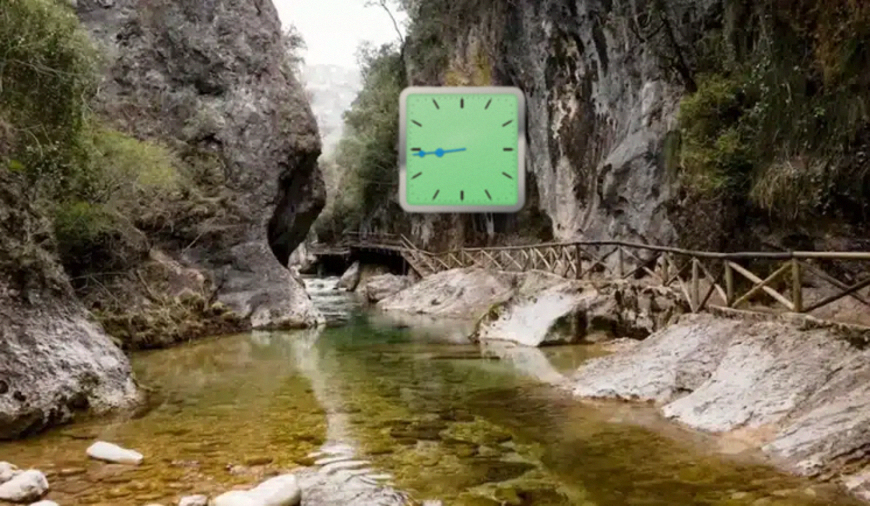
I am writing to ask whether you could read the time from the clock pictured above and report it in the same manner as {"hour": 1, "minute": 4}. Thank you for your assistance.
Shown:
{"hour": 8, "minute": 44}
